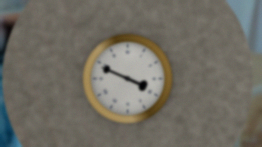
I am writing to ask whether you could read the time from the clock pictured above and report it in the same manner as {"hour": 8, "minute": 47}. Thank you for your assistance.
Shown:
{"hour": 3, "minute": 49}
